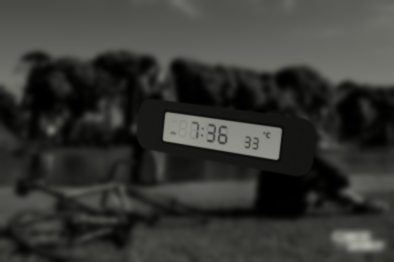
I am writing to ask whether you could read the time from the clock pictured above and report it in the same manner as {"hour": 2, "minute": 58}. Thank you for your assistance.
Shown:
{"hour": 7, "minute": 36}
